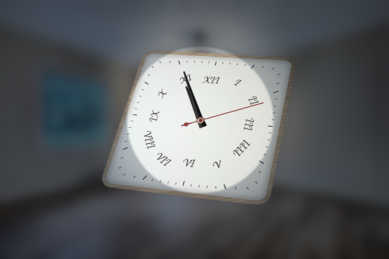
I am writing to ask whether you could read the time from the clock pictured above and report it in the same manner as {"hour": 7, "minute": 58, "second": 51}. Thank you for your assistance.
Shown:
{"hour": 10, "minute": 55, "second": 11}
